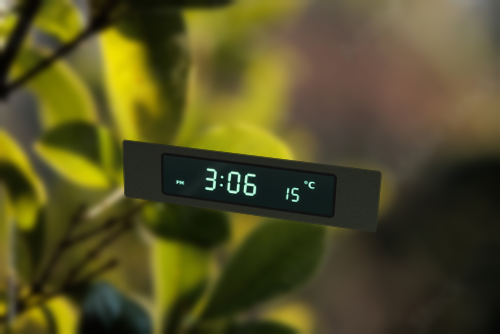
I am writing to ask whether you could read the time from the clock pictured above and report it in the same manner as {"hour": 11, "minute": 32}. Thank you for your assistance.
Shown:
{"hour": 3, "minute": 6}
